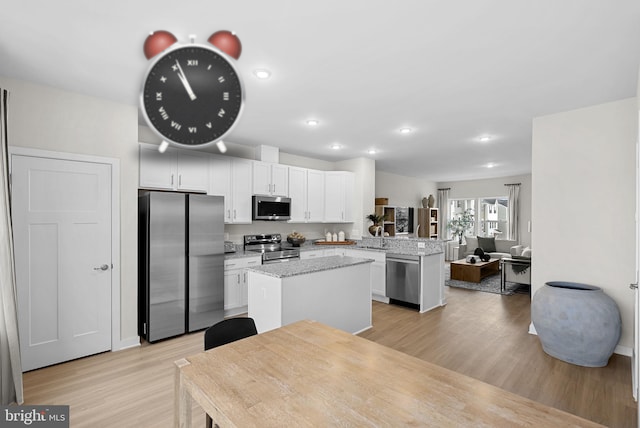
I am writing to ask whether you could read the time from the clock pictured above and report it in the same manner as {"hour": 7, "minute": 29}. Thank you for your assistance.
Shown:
{"hour": 10, "minute": 56}
